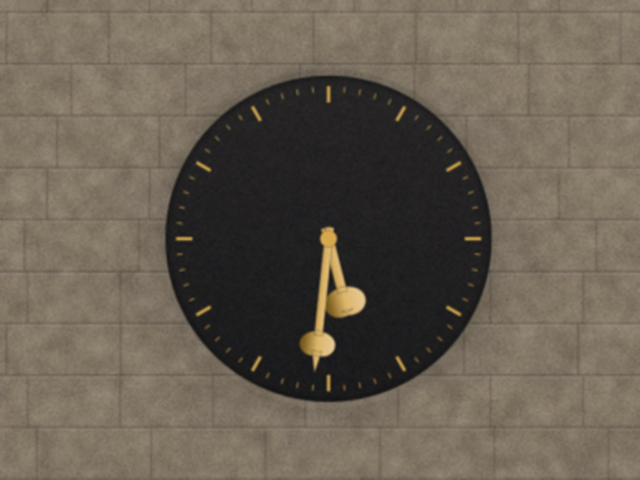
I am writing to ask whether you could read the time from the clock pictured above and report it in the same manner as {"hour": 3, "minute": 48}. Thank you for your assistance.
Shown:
{"hour": 5, "minute": 31}
